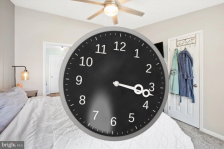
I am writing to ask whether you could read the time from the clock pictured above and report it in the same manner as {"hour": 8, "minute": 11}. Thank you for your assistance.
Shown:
{"hour": 3, "minute": 17}
